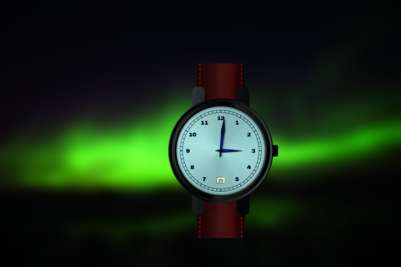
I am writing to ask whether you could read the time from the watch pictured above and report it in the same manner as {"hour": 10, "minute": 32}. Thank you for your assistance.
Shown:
{"hour": 3, "minute": 1}
